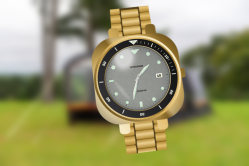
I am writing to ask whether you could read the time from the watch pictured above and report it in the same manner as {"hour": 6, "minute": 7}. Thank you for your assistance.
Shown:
{"hour": 1, "minute": 33}
